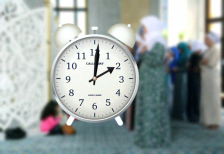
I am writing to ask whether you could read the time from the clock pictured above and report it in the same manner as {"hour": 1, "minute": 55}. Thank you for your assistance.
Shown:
{"hour": 2, "minute": 1}
